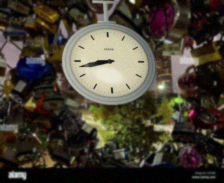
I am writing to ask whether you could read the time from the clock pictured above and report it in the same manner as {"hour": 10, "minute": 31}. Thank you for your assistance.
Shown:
{"hour": 8, "minute": 43}
